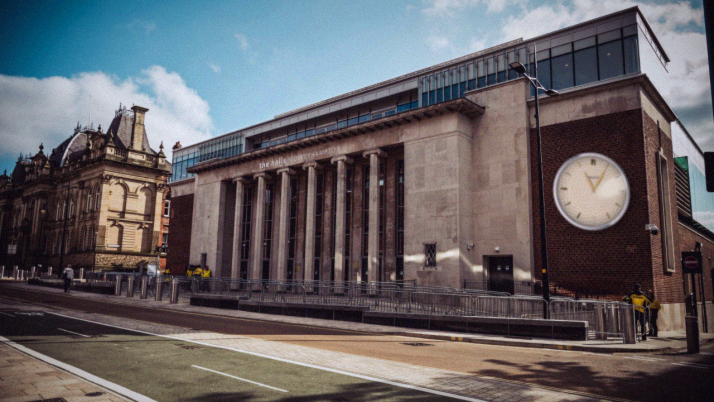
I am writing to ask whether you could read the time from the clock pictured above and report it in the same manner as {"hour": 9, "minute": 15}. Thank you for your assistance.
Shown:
{"hour": 11, "minute": 5}
